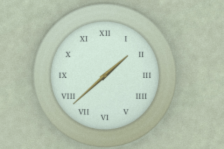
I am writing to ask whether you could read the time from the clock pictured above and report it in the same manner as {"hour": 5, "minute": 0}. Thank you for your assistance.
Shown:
{"hour": 1, "minute": 38}
